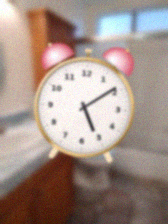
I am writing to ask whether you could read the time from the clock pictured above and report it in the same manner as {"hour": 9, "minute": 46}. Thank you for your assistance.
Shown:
{"hour": 5, "minute": 9}
